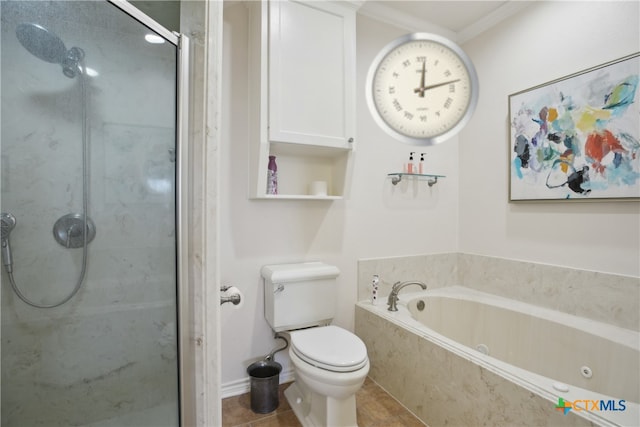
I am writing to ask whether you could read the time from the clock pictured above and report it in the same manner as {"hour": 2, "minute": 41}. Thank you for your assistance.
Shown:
{"hour": 12, "minute": 13}
